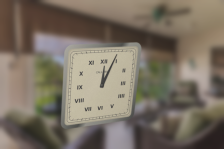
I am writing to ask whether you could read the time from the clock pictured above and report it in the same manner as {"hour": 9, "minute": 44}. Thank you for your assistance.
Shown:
{"hour": 12, "minute": 4}
